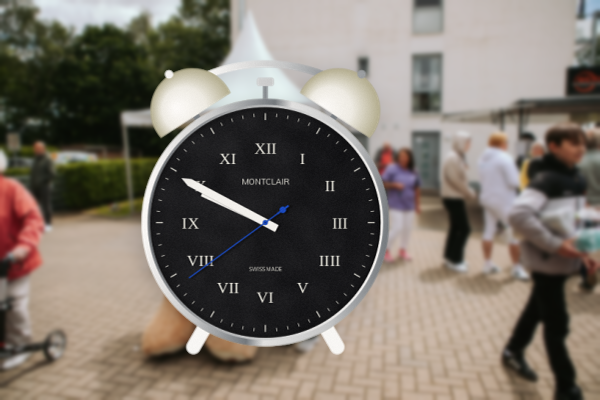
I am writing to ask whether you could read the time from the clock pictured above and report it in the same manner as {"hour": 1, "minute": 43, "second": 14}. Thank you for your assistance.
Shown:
{"hour": 9, "minute": 49, "second": 39}
